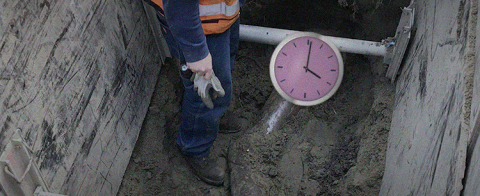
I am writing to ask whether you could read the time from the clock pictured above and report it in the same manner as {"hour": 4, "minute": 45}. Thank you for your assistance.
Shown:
{"hour": 4, "minute": 1}
